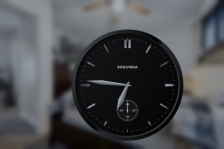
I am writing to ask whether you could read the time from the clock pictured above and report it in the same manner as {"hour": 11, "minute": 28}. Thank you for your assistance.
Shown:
{"hour": 6, "minute": 46}
